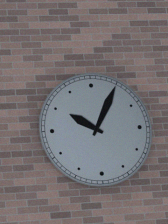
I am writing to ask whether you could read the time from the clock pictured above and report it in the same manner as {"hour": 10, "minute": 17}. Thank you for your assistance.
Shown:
{"hour": 10, "minute": 5}
